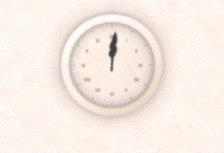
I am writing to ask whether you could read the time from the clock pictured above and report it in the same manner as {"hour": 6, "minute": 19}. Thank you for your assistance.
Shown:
{"hour": 12, "minute": 1}
